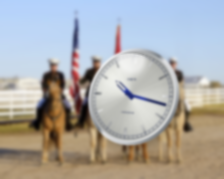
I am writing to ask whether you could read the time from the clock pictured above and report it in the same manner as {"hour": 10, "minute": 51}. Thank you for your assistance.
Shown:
{"hour": 10, "minute": 17}
